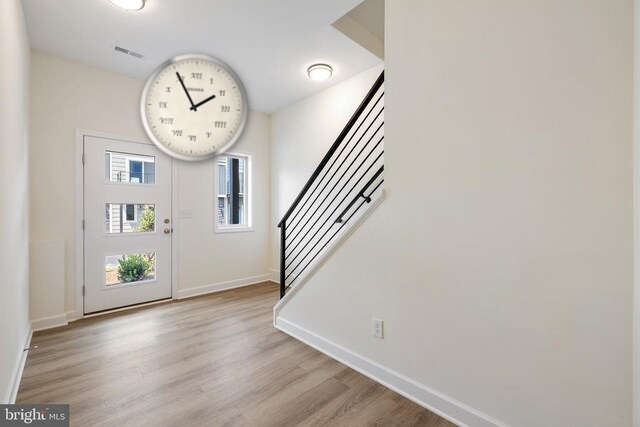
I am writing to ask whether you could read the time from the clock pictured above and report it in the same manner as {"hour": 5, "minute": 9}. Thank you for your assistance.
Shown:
{"hour": 1, "minute": 55}
